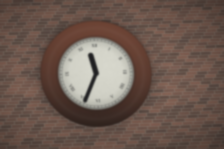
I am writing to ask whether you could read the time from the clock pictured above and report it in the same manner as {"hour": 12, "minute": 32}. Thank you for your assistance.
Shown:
{"hour": 11, "minute": 34}
